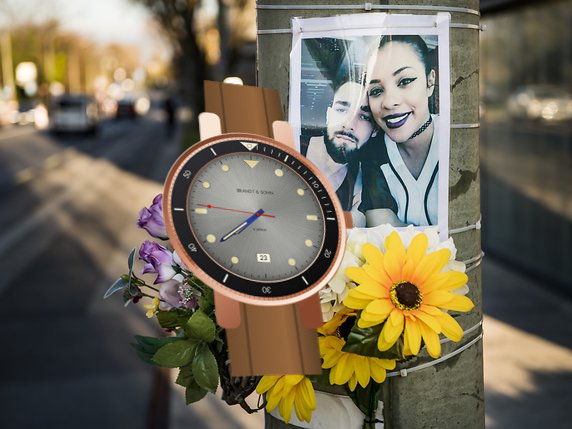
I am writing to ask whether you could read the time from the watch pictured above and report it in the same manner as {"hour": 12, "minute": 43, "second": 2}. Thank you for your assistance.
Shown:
{"hour": 7, "minute": 38, "second": 46}
